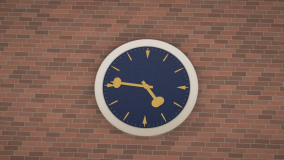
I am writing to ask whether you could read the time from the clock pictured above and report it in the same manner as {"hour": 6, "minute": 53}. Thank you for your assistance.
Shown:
{"hour": 4, "minute": 46}
